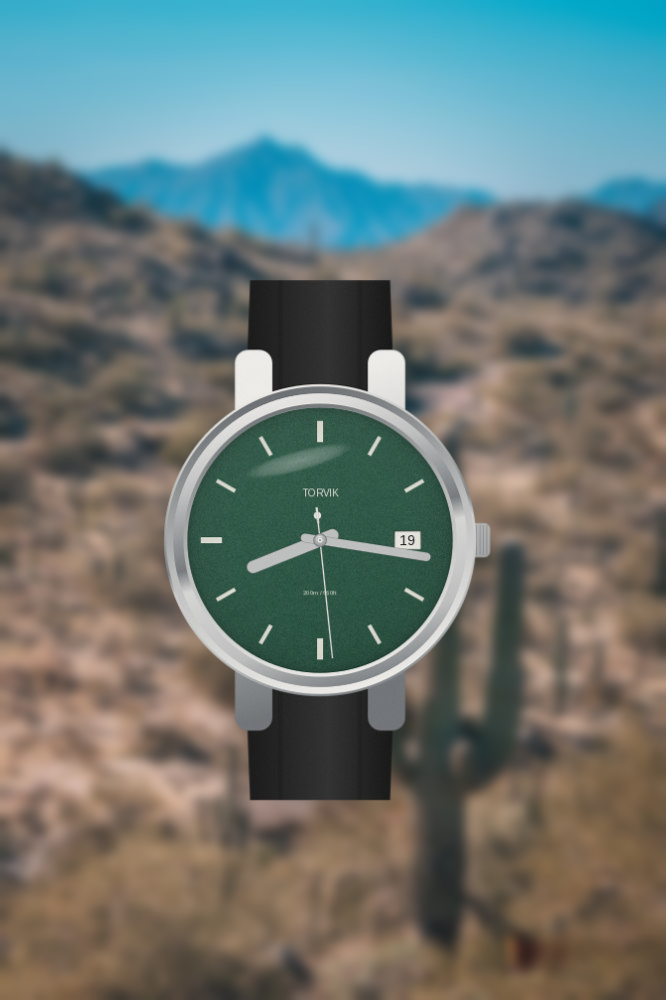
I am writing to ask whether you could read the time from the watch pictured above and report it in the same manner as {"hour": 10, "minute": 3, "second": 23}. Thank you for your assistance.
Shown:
{"hour": 8, "minute": 16, "second": 29}
